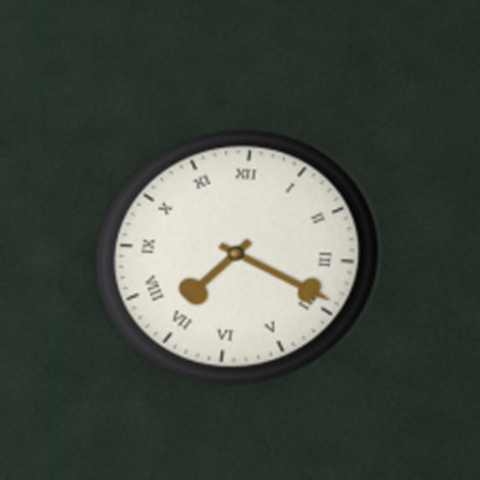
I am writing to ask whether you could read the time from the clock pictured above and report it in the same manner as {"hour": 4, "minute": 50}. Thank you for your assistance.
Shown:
{"hour": 7, "minute": 19}
